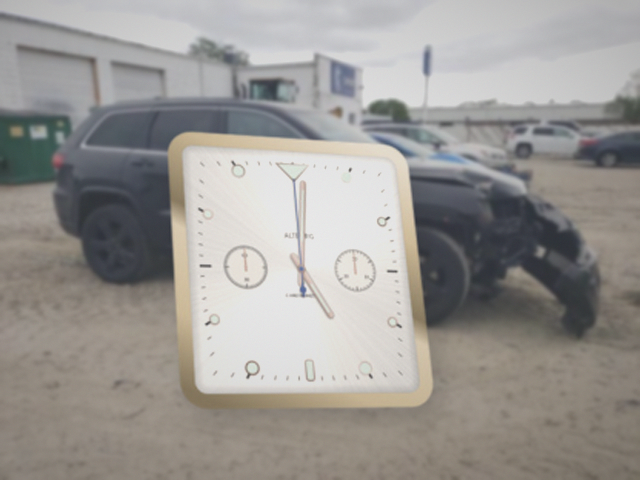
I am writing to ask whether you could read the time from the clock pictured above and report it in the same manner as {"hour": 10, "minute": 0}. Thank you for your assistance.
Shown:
{"hour": 5, "minute": 1}
